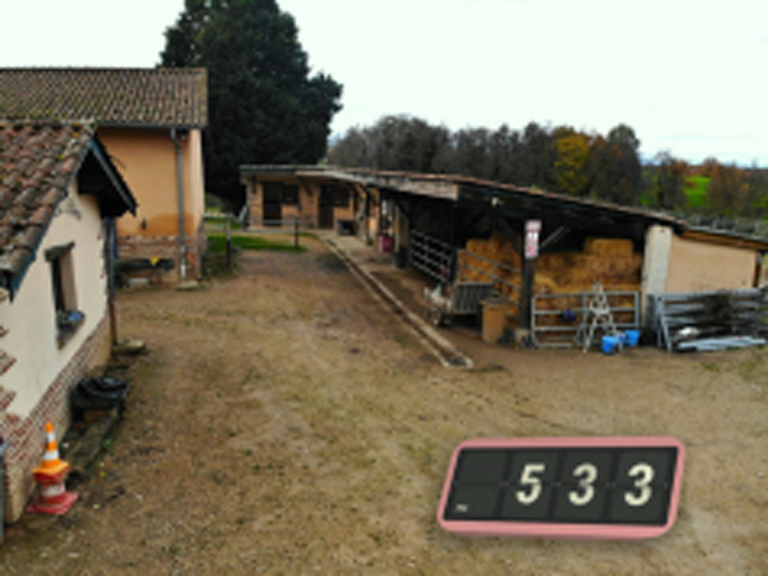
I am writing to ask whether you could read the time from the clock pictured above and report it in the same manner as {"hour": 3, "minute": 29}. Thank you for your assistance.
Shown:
{"hour": 5, "minute": 33}
